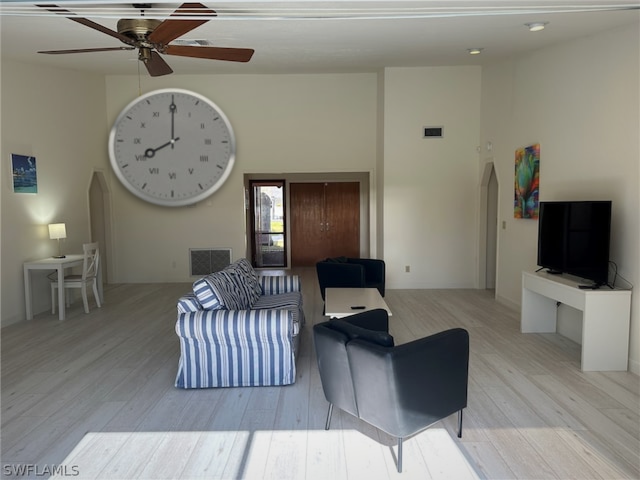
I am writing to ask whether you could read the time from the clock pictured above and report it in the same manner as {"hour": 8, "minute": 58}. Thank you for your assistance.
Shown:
{"hour": 8, "minute": 0}
